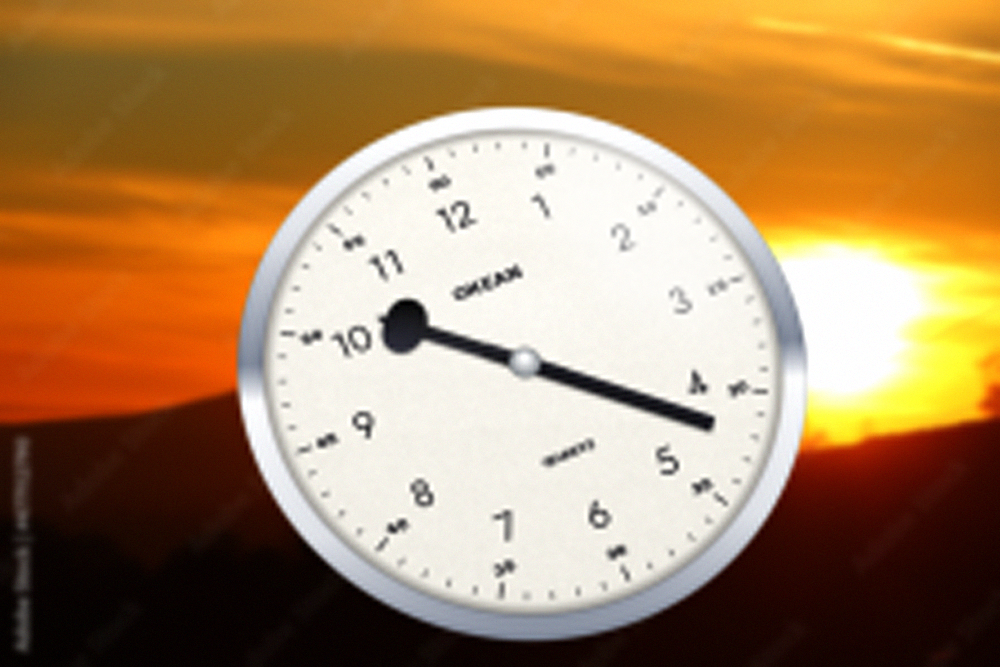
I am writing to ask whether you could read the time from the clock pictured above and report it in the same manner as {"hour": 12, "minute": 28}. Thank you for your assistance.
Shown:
{"hour": 10, "minute": 22}
